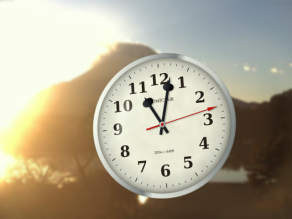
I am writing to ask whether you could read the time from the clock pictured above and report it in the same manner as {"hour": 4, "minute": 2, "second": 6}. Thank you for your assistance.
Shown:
{"hour": 11, "minute": 2, "second": 13}
